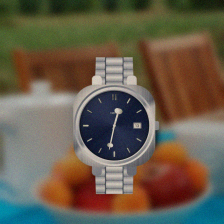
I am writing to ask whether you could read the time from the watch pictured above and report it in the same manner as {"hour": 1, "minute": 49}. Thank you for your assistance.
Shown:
{"hour": 12, "minute": 32}
